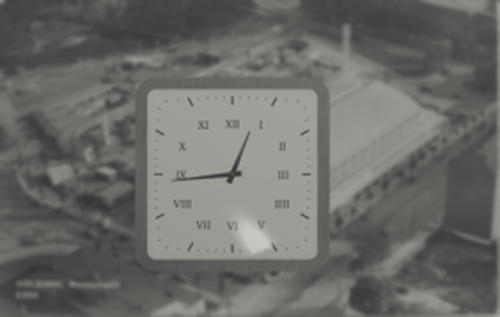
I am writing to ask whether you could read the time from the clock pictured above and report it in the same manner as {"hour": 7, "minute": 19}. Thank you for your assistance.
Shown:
{"hour": 12, "minute": 44}
